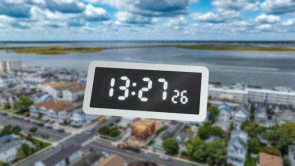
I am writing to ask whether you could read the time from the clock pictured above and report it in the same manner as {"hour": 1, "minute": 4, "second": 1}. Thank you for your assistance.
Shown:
{"hour": 13, "minute": 27, "second": 26}
